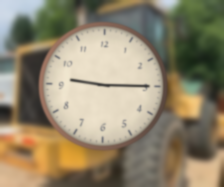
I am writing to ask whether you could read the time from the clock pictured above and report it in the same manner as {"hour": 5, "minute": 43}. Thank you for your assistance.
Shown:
{"hour": 9, "minute": 15}
